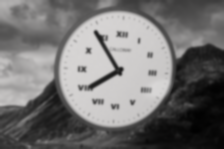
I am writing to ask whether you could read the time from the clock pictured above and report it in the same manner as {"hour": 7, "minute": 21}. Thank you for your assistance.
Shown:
{"hour": 7, "minute": 54}
